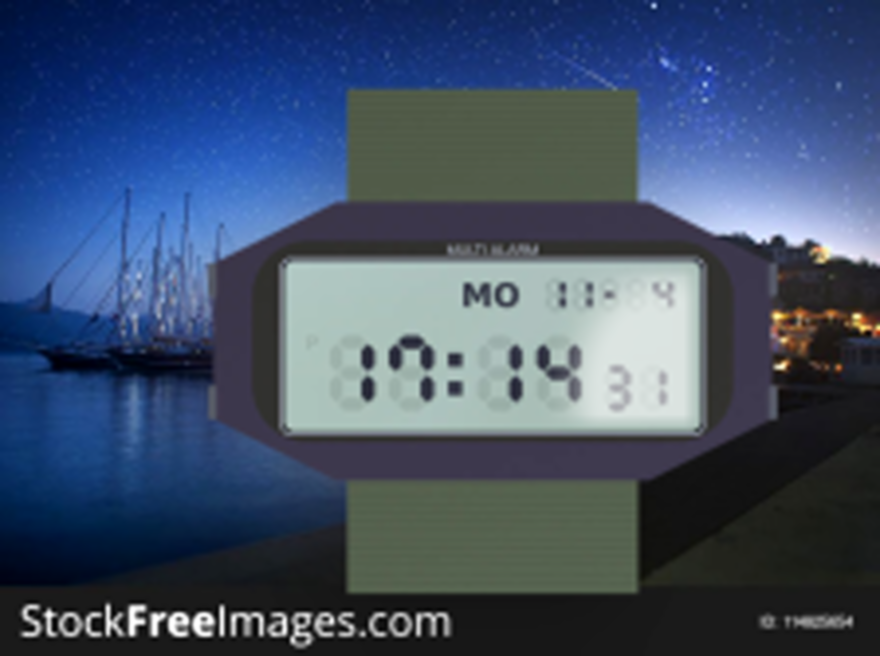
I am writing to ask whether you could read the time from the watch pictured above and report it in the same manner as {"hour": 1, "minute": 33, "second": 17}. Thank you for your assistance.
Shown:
{"hour": 17, "minute": 14, "second": 31}
